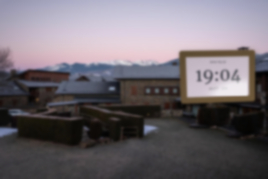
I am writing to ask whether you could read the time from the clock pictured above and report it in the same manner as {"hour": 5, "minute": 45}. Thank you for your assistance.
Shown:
{"hour": 19, "minute": 4}
